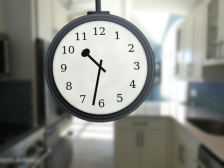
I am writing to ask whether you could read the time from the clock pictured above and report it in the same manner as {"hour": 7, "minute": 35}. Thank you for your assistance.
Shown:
{"hour": 10, "minute": 32}
